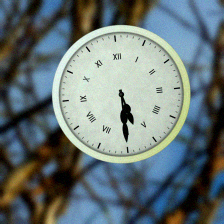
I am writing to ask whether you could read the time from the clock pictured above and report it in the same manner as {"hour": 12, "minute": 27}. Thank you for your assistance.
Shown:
{"hour": 5, "minute": 30}
